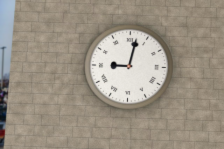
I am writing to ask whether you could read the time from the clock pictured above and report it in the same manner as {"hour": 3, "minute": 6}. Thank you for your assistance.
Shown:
{"hour": 9, "minute": 2}
